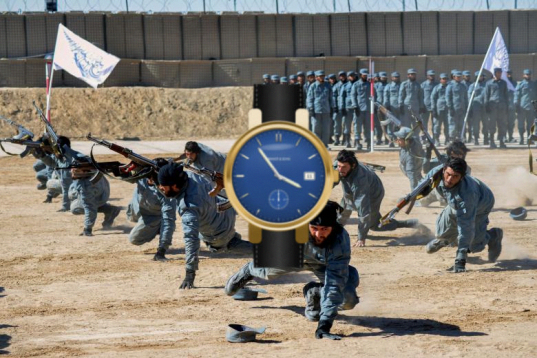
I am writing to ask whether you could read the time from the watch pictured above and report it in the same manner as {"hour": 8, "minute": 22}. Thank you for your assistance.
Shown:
{"hour": 3, "minute": 54}
